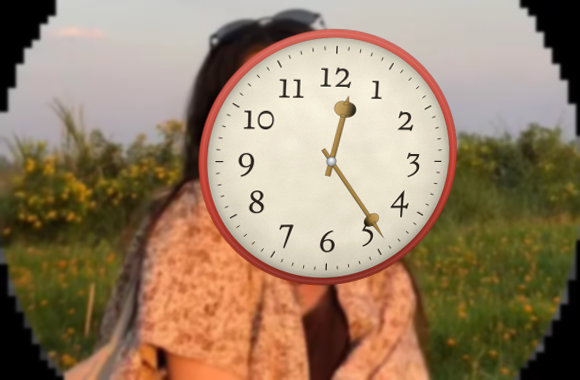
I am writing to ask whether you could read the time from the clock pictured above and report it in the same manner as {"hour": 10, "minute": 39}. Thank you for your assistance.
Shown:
{"hour": 12, "minute": 24}
